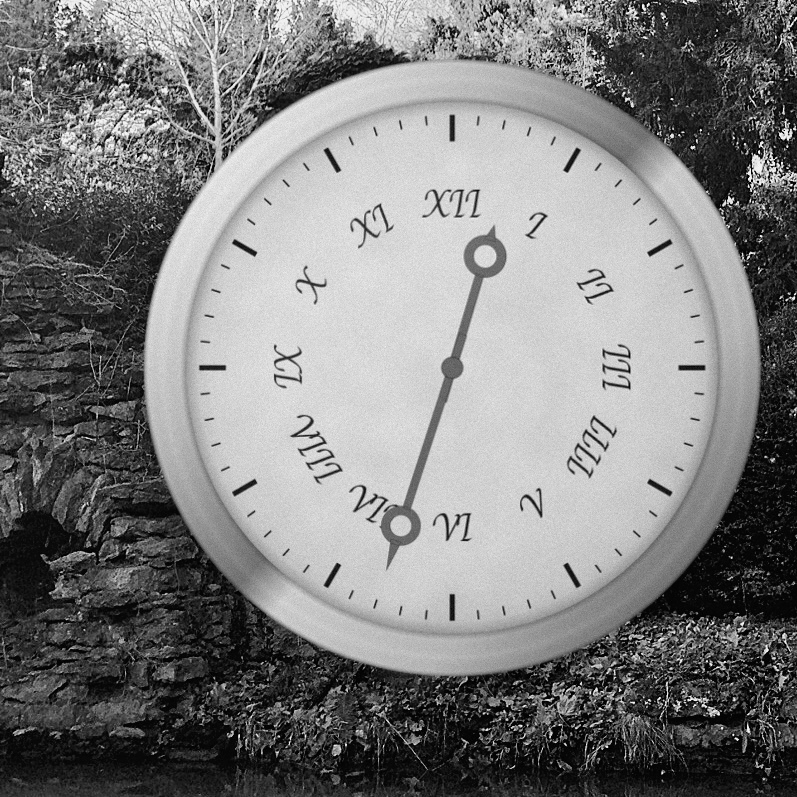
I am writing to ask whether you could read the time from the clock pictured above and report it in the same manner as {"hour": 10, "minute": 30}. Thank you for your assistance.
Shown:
{"hour": 12, "minute": 33}
